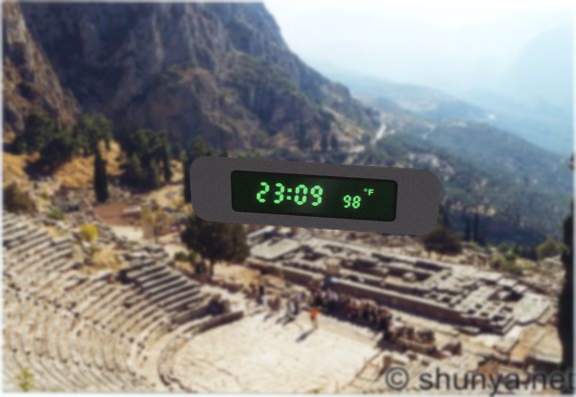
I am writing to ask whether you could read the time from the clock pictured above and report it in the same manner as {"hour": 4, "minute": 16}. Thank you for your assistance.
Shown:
{"hour": 23, "minute": 9}
